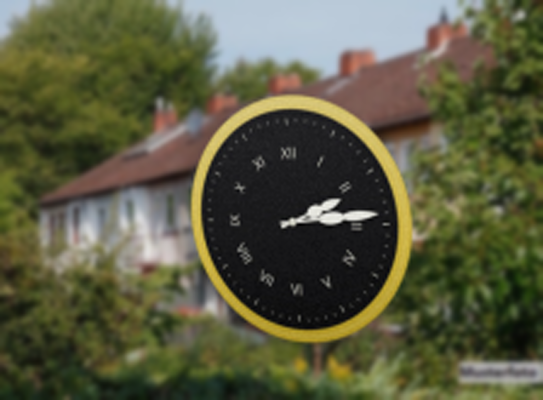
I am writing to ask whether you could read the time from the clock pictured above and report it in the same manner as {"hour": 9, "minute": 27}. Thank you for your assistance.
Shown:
{"hour": 2, "minute": 14}
